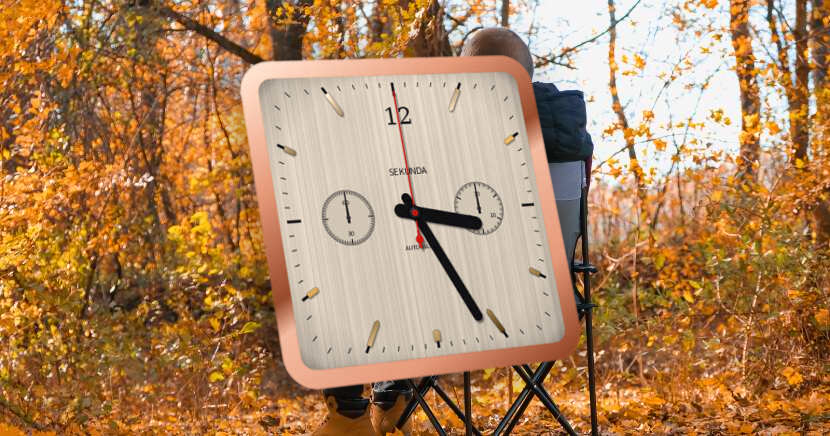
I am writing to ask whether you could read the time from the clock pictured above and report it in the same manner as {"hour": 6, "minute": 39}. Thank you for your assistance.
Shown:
{"hour": 3, "minute": 26}
